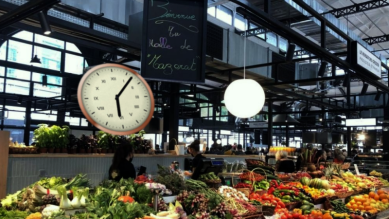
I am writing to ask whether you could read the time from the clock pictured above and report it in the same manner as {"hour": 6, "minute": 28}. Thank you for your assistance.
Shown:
{"hour": 6, "minute": 7}
